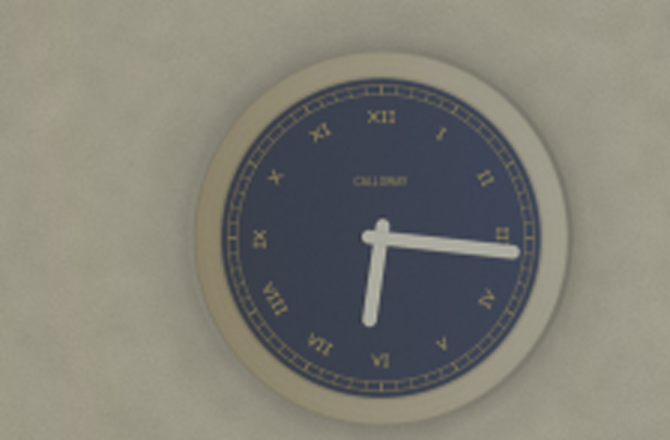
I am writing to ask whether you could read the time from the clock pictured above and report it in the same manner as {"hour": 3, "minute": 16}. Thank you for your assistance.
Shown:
{"hour": 6, "minute": 16}
